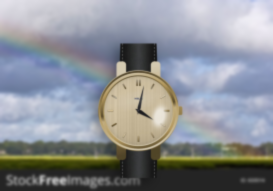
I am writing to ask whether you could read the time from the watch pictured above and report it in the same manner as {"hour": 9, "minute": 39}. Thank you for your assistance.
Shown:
{"hour": 4, "minute": 2}
